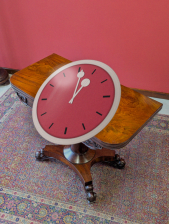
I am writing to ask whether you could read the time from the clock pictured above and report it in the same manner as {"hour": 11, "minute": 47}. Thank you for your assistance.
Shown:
{"hour": 1, "minute": 1}
